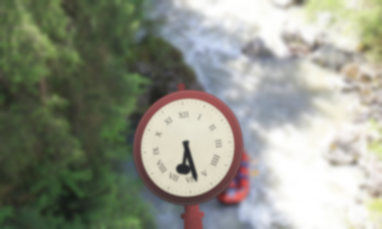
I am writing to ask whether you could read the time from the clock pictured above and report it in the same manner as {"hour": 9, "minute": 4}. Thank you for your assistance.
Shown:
{"hour": 6, "minute": 28}
